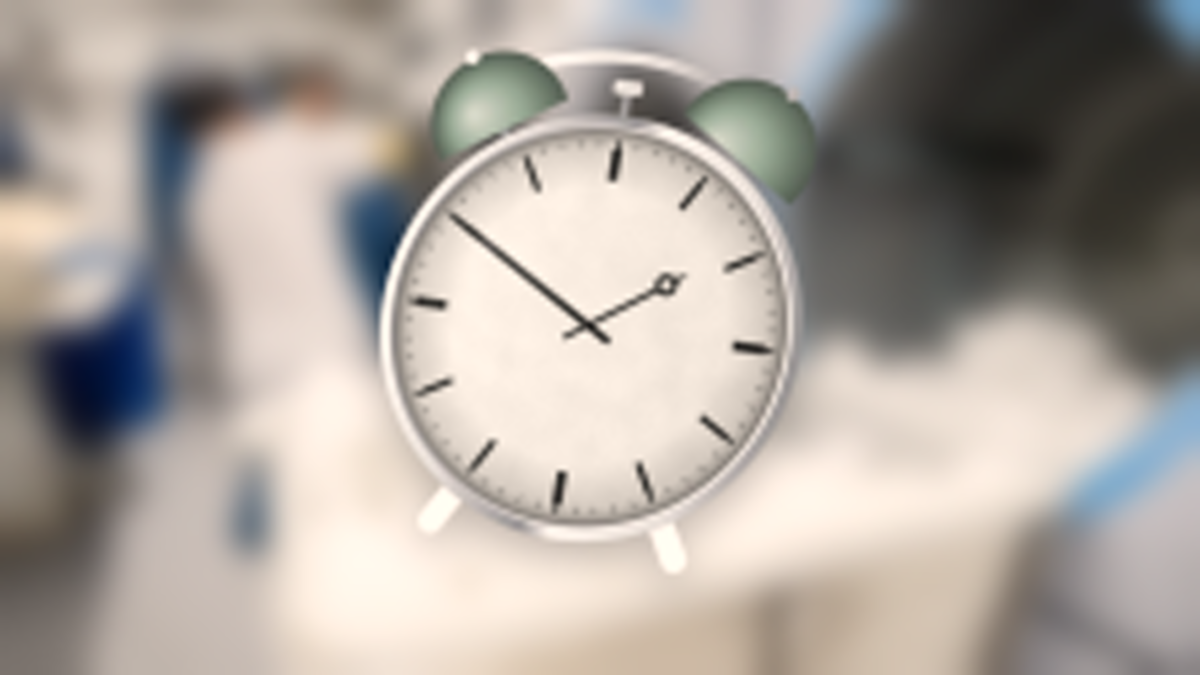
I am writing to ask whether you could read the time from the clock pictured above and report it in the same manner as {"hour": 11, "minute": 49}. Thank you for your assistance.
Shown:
{"hour": 1, "minute": 50}
